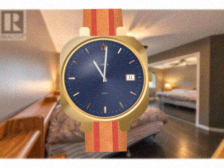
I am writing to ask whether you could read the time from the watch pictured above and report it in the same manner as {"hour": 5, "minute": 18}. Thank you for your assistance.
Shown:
{"hour": 11, "minute": 1}
